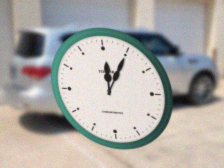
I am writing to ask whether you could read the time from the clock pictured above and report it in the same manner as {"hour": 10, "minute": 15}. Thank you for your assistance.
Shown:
{"hour": 12, "minute": 5}
